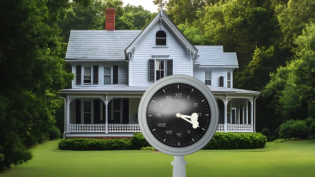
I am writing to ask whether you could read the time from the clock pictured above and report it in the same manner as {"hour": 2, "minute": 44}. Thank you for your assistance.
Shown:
{"hour": 3, "minute": 20}
